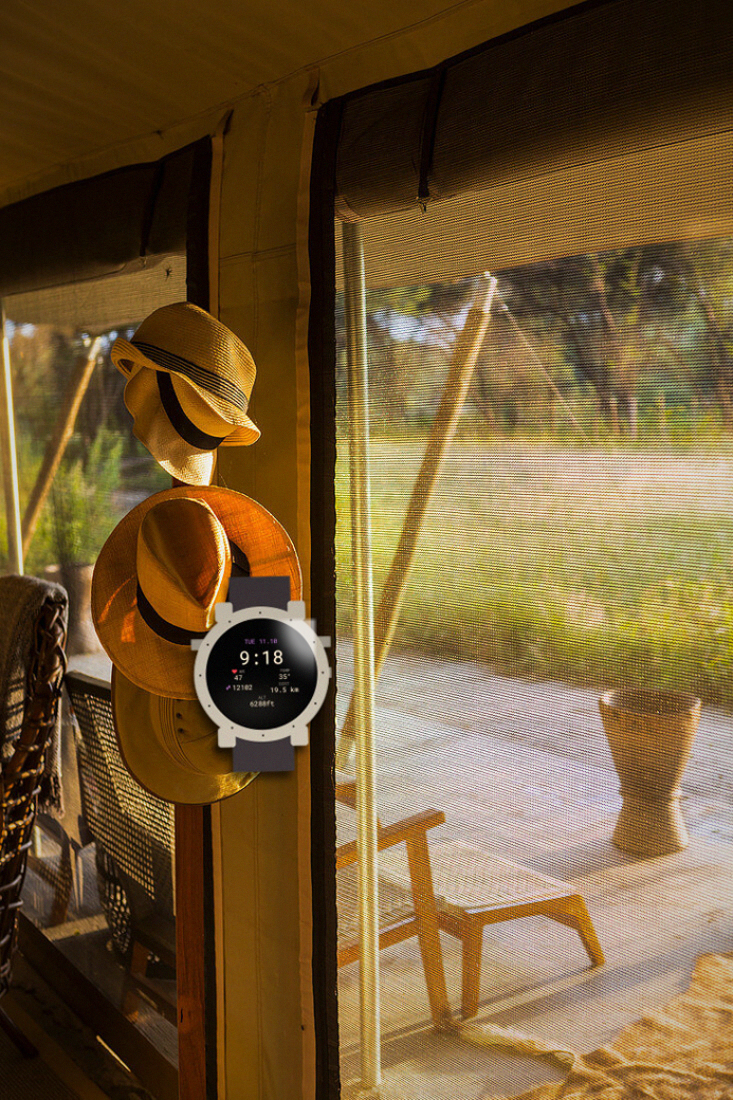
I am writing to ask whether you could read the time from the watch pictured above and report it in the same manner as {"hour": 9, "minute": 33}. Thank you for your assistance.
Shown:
{"hour": 9, "minute": 18}
